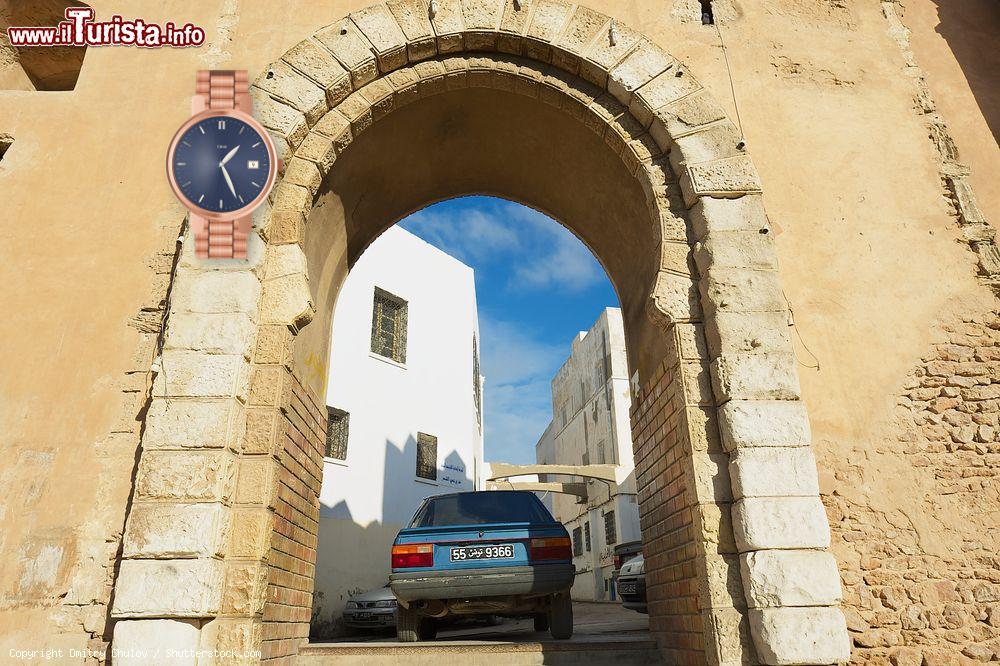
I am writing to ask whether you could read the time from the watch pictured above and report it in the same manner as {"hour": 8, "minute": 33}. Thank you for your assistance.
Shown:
{"hour": 1, "minute": 26}
